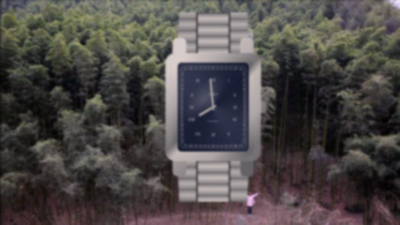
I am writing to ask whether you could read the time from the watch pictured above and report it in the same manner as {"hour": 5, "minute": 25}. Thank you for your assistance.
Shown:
{"hour": 7, "minute": 59}
